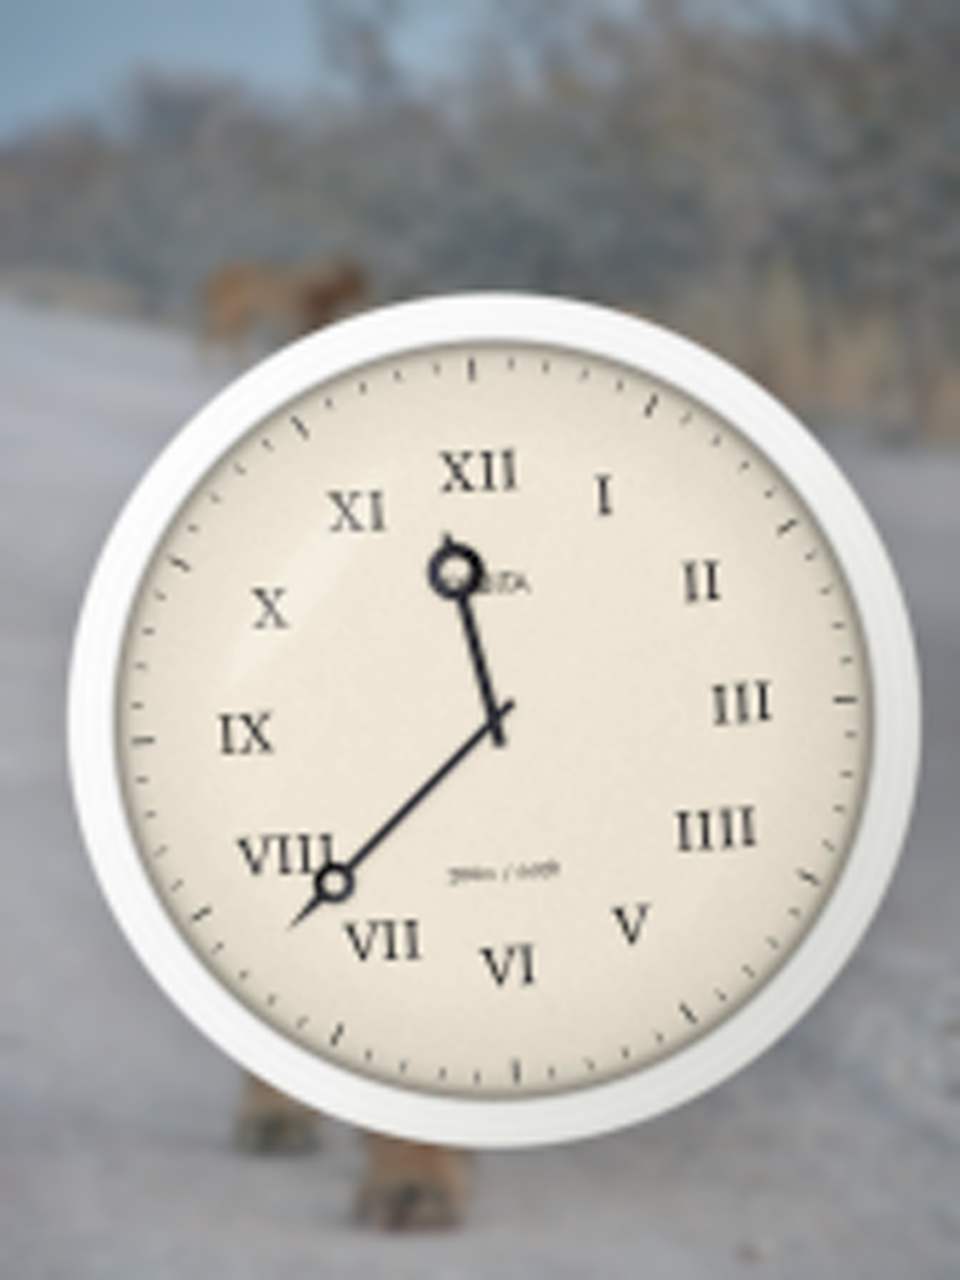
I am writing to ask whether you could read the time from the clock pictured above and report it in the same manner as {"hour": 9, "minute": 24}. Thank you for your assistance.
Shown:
{"hour": 11, "minute": 38}
